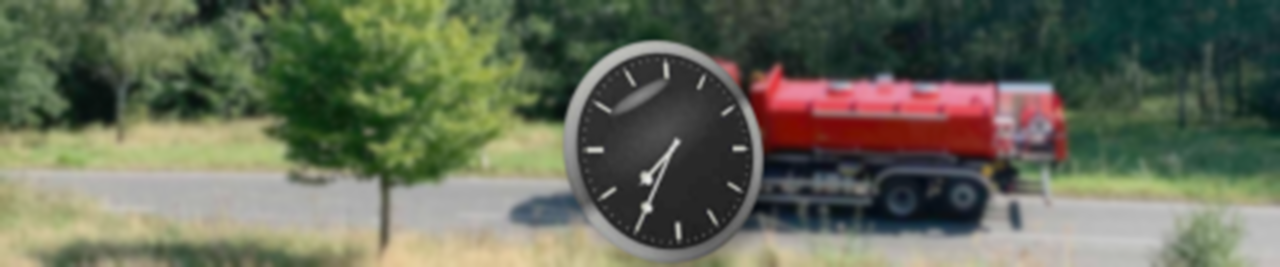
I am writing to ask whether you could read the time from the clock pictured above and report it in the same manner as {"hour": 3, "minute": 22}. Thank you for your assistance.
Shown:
{"hour": 7, "minute": 35}
